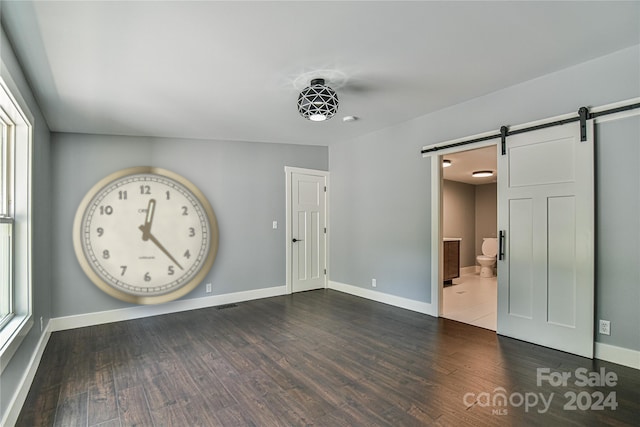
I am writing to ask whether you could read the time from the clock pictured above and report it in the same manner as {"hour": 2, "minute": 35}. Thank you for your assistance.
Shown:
{"hour": 12, "minute": 23}
